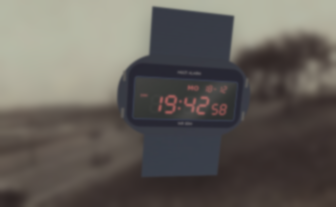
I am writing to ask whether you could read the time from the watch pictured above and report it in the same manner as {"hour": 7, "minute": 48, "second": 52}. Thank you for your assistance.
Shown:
{"hour": 19, "minute": 42, "second": 58}
